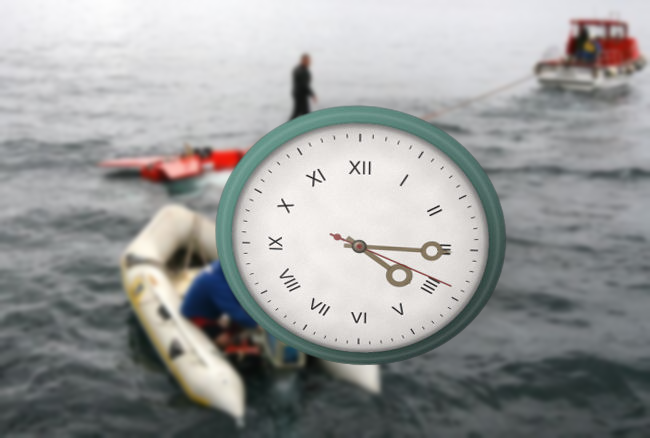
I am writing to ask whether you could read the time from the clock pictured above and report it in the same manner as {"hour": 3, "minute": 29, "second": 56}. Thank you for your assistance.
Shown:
{"hour": 4, "minute": 15, "second": 19}
